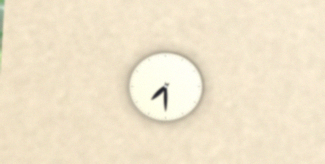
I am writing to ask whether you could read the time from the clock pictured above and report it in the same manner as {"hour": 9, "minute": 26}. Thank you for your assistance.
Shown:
{"hour": 7, "minute": 30}
